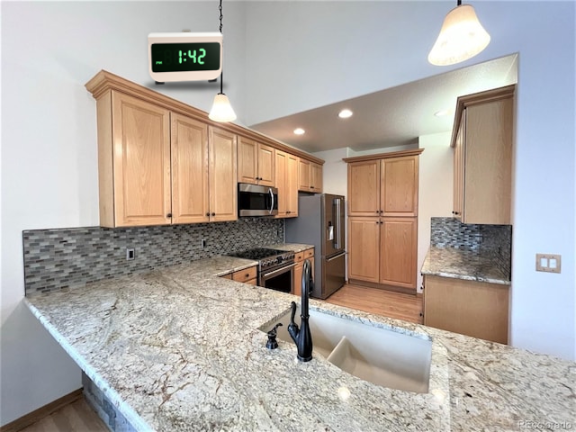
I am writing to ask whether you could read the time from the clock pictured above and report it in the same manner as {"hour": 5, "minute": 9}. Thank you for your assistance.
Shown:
{"hour": 1, "minute": 42}
